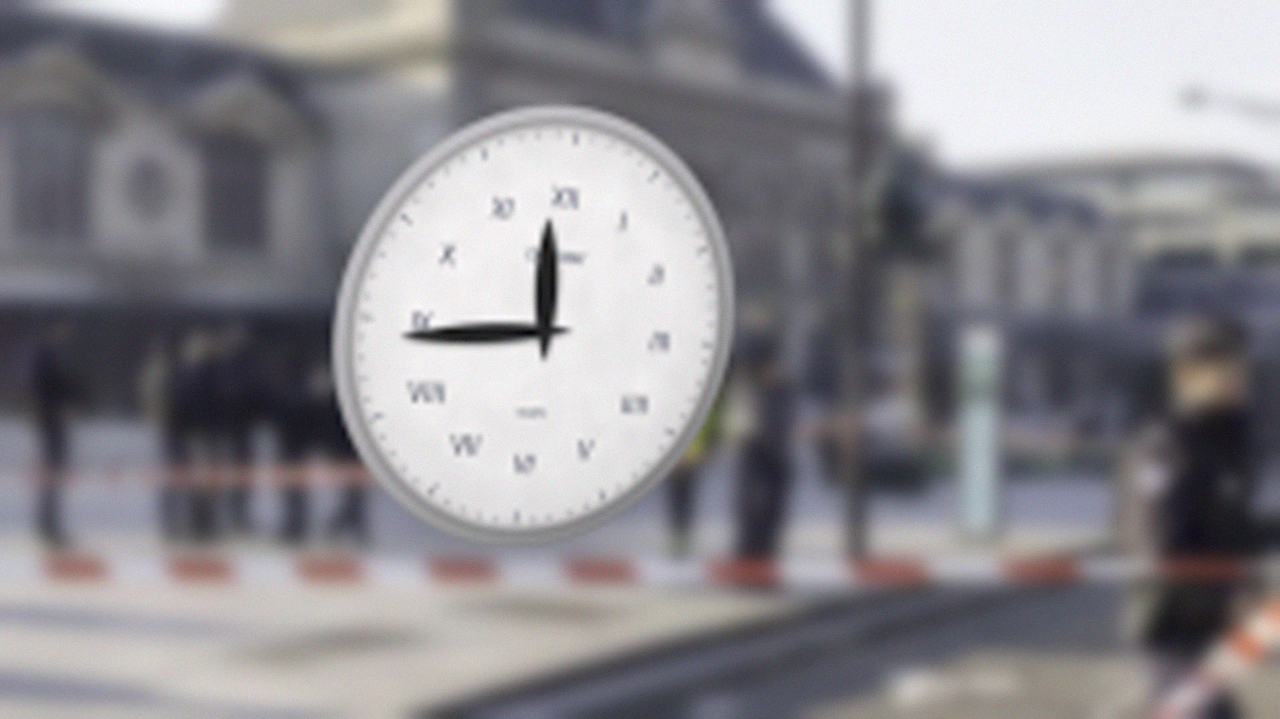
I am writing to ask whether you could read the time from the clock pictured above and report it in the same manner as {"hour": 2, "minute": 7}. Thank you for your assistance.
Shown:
{"hour": 11, "minute": 44}
